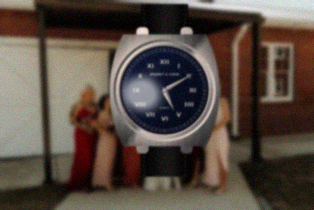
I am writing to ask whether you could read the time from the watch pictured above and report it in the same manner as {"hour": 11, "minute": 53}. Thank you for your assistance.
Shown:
{"hour": 5, "minute": 10}
